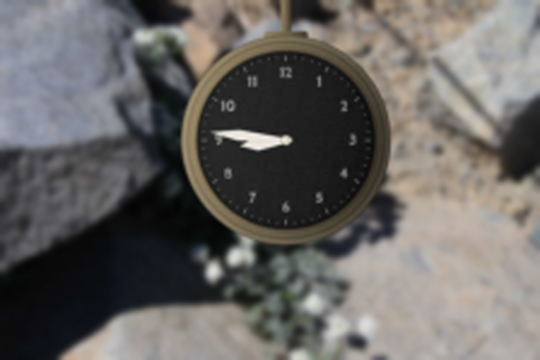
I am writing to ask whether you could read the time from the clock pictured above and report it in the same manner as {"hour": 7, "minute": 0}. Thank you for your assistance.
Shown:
{"hour": 8, "minute": 46}
